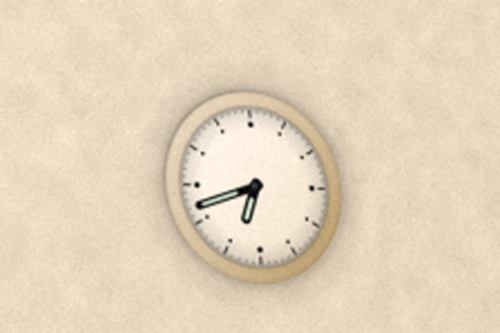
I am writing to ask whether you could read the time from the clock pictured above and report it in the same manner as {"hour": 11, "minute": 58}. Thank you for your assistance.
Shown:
{"hour": 6, "minute": 42}
